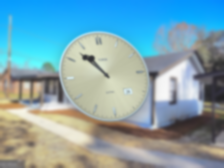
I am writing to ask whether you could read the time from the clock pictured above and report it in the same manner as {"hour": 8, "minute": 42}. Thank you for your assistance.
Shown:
{"hour": 10, "minute": 53}
